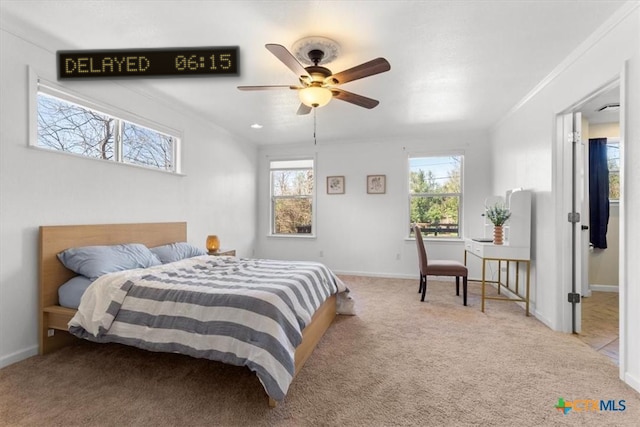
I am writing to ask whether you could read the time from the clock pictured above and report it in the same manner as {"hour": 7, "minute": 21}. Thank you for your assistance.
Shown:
{"hour": 6, "minute": 15}
